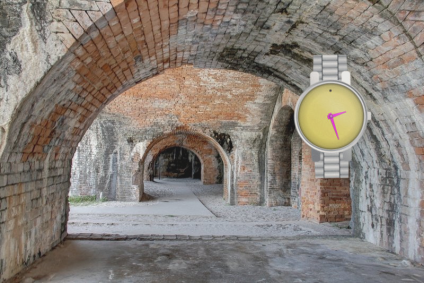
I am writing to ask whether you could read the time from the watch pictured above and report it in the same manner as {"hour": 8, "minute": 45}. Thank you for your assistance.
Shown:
{"hour": 2, "minute": 27}
